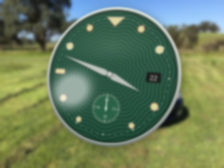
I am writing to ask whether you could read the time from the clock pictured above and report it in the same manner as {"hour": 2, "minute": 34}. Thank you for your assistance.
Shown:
{"hour": 3, "minute": 48}
